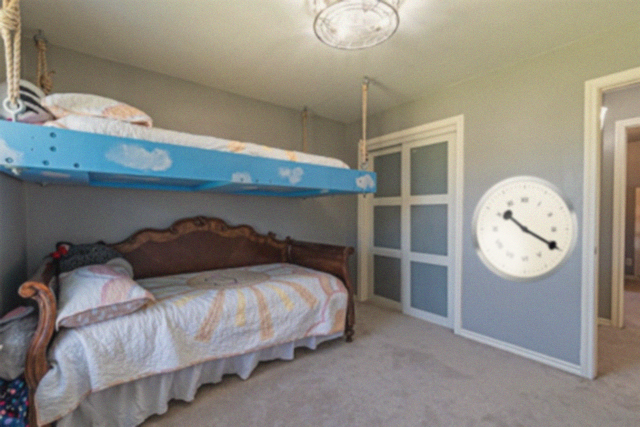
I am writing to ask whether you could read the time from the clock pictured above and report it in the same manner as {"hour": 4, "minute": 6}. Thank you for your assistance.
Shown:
{"hour": 10, "minute": 20}
